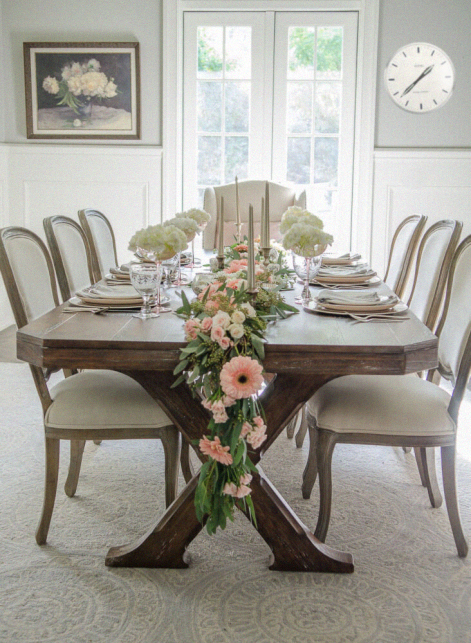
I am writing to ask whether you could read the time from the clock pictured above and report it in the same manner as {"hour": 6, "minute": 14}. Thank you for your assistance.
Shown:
{"hour": 1, "minute": 38}
